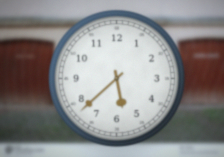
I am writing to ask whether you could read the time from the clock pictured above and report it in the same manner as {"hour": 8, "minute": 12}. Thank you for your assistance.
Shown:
{"hour": 5, "minute": 38}
